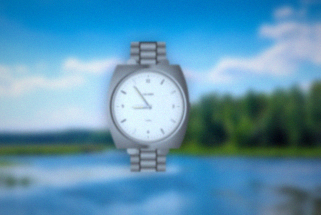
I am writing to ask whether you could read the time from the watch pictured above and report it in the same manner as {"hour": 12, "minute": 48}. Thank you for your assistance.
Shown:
{"hour": 8, "minute": 54}
